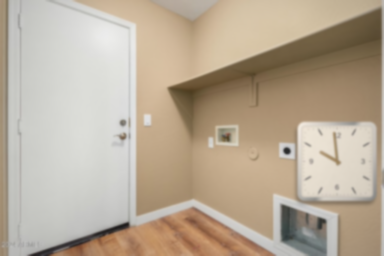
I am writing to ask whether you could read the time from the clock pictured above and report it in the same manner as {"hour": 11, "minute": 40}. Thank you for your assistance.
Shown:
{"hour": 9, "minute": 59}
